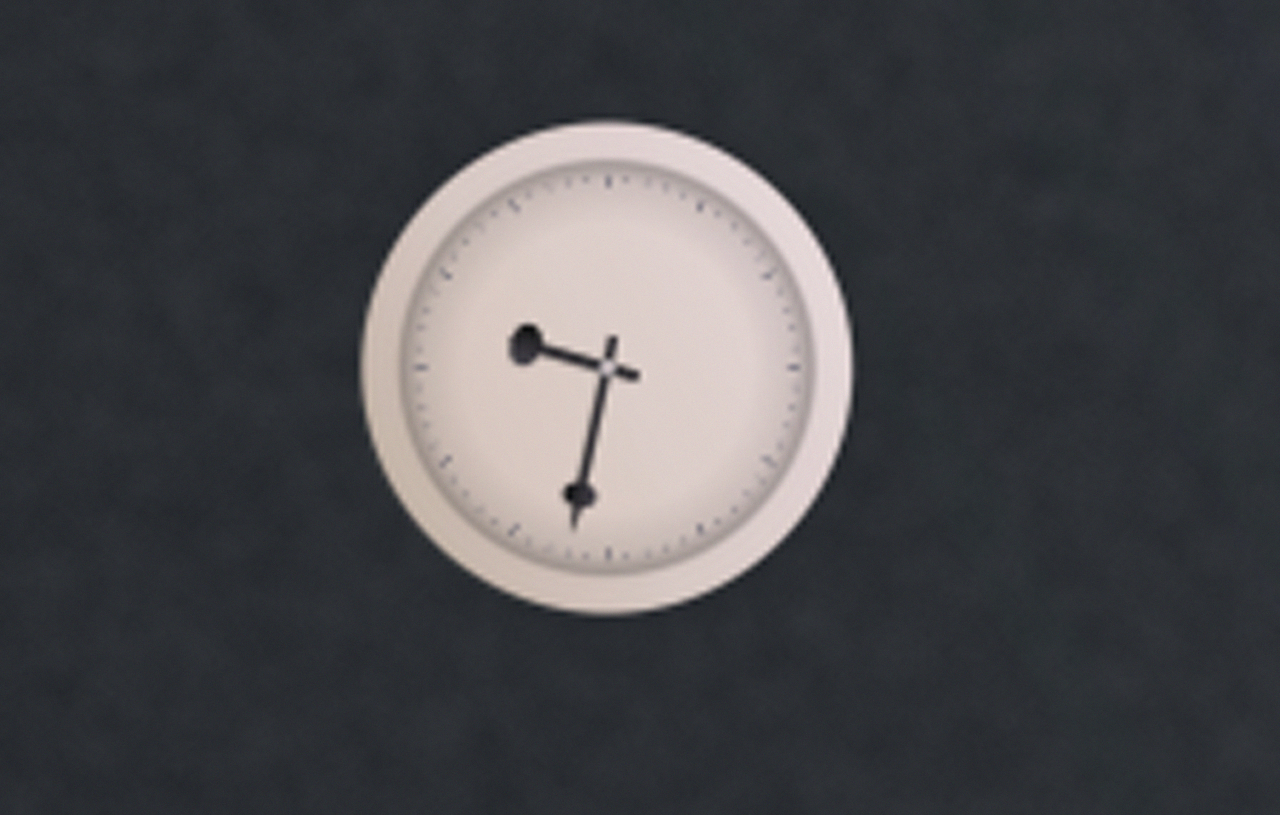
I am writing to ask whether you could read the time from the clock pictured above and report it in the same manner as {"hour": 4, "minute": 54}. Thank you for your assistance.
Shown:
{"hour": 9, "minute": 32}
